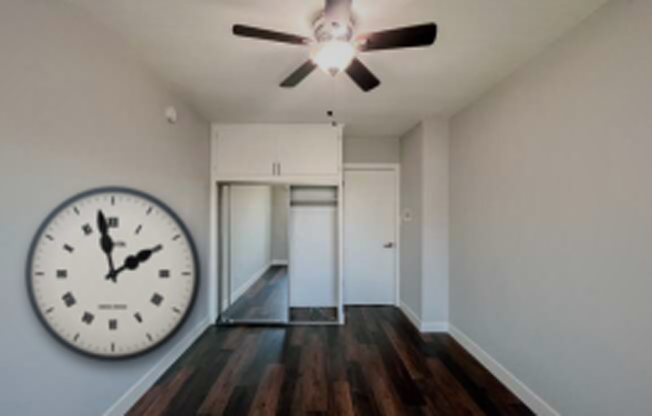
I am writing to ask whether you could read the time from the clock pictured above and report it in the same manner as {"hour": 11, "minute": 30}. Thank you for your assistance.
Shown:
{"hour": 1, "minute": 58}
